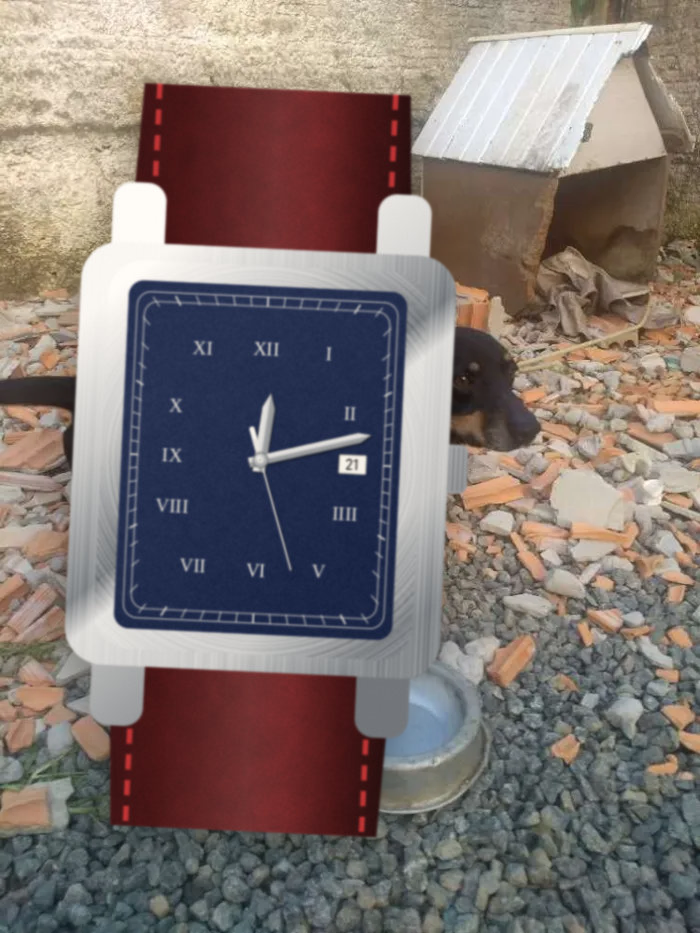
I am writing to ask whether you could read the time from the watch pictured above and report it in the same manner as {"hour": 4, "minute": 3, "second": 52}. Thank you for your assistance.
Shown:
{"hour": 12, "minute": 12, "second": 27}
